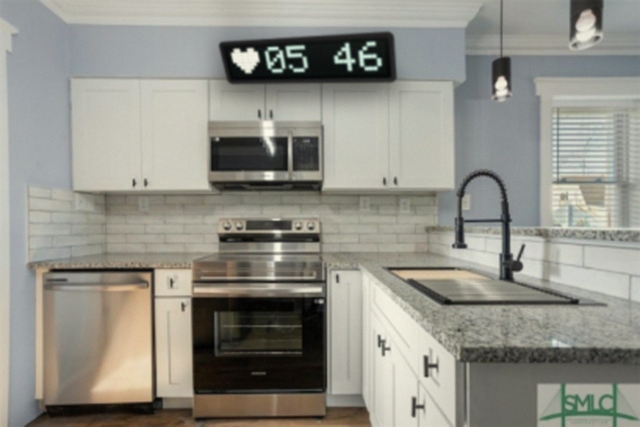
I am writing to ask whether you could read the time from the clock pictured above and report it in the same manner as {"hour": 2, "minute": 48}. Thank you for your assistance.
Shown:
{"hour": 5, "minute": 46}
